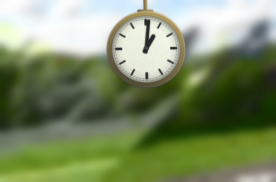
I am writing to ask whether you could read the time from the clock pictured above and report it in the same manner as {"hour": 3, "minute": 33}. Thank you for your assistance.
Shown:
{"hour": 1, "minute": 1}
